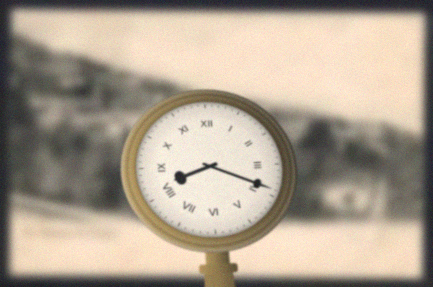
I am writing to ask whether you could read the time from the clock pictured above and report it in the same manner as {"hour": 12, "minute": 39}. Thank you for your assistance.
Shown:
{"hour": 8, "minute": 19}
